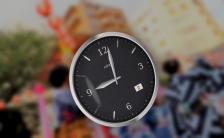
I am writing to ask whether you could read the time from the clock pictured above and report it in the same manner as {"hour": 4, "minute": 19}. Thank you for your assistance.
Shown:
{"hour": 9, "minute": 2}
